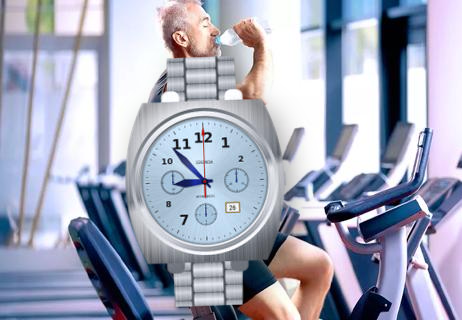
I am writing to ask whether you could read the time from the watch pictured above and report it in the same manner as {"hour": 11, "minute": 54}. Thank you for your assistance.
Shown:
{"hour": 8, "minute": 53}
